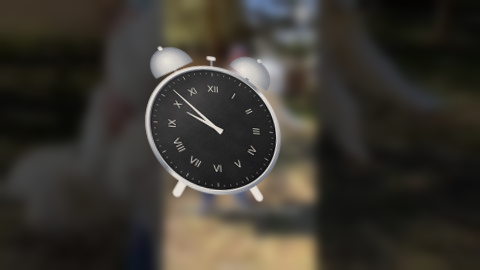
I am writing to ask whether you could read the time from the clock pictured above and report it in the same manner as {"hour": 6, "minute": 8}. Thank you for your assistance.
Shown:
{"hour": 9, "minute": 52}
